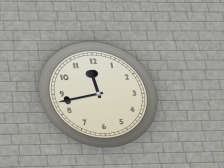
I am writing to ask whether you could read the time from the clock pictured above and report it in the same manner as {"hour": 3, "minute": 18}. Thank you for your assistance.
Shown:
{"hour": 11, "minute": 43}
